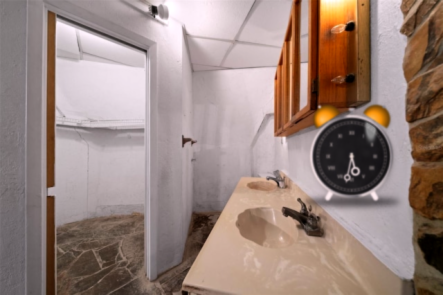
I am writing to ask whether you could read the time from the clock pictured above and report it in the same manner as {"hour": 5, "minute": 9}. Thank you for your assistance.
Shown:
{"hour": 5, "minute": 32}
